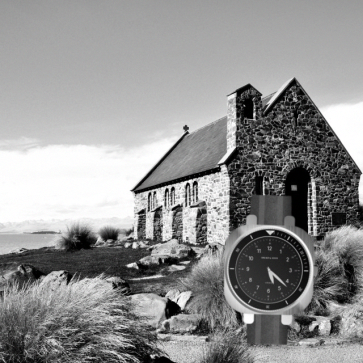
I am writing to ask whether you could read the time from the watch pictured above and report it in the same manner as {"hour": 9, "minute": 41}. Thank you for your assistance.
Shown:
{"hour": 5, "minute": 22}
